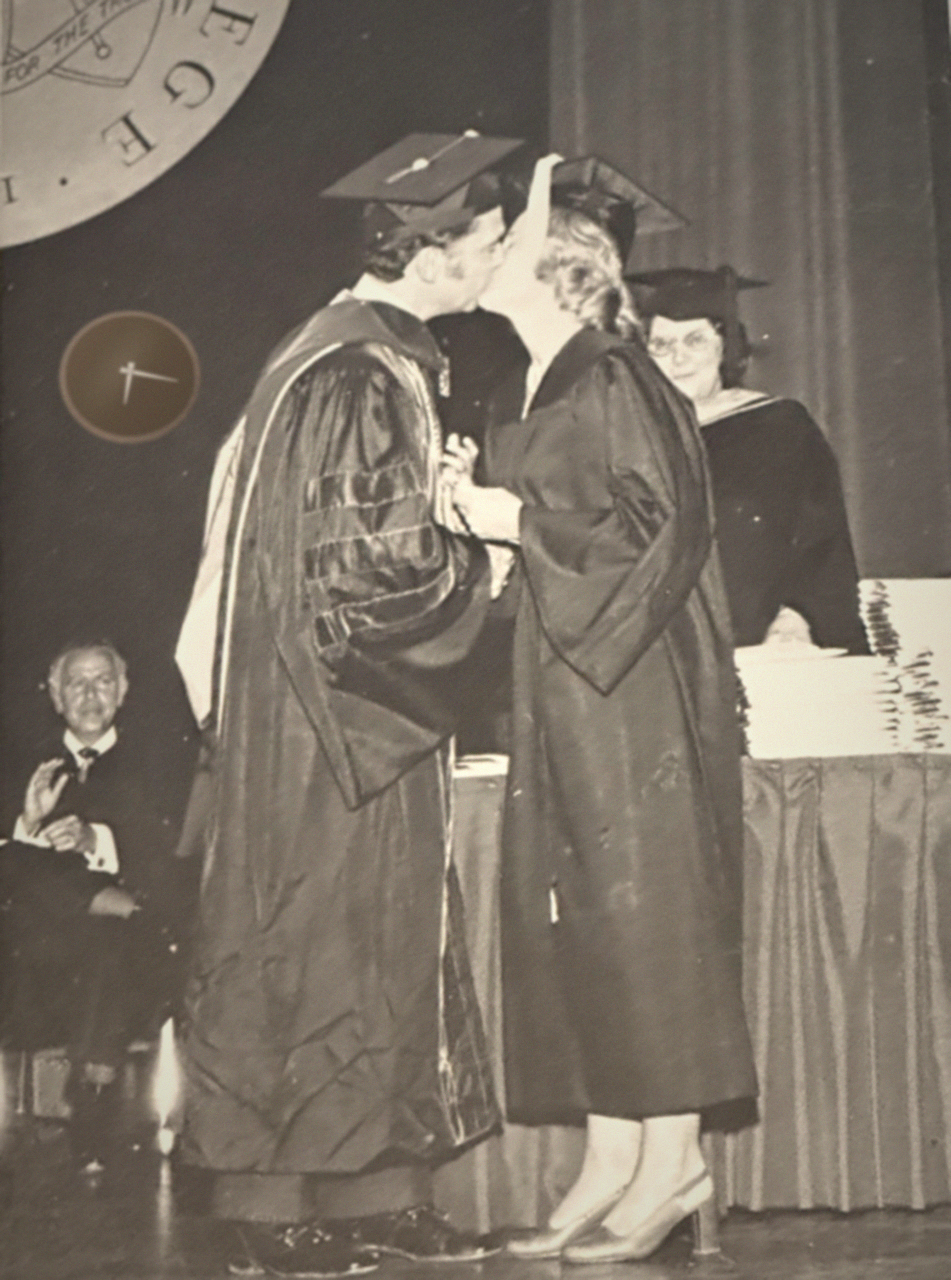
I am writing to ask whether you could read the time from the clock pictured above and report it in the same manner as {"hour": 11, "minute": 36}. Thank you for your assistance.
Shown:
{"hour": 6, "minute": 17}
